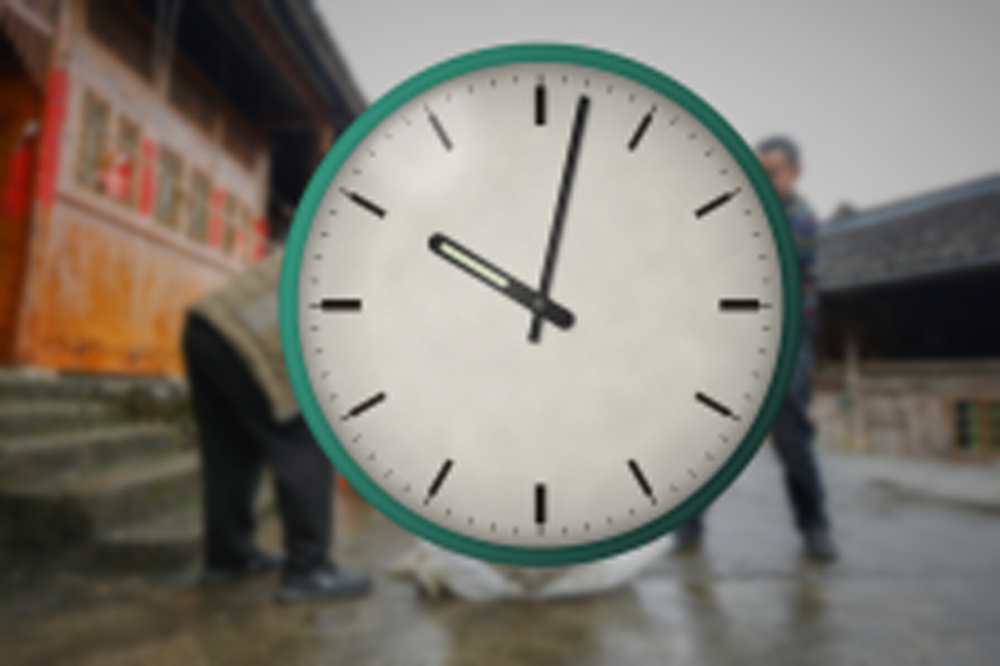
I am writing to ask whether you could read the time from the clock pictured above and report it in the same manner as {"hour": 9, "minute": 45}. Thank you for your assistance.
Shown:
{"hour": 10, "minute": 2}
